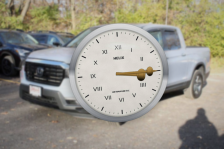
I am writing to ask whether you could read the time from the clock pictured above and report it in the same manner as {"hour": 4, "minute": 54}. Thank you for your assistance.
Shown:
{"hour": 3, "minute": 15}
